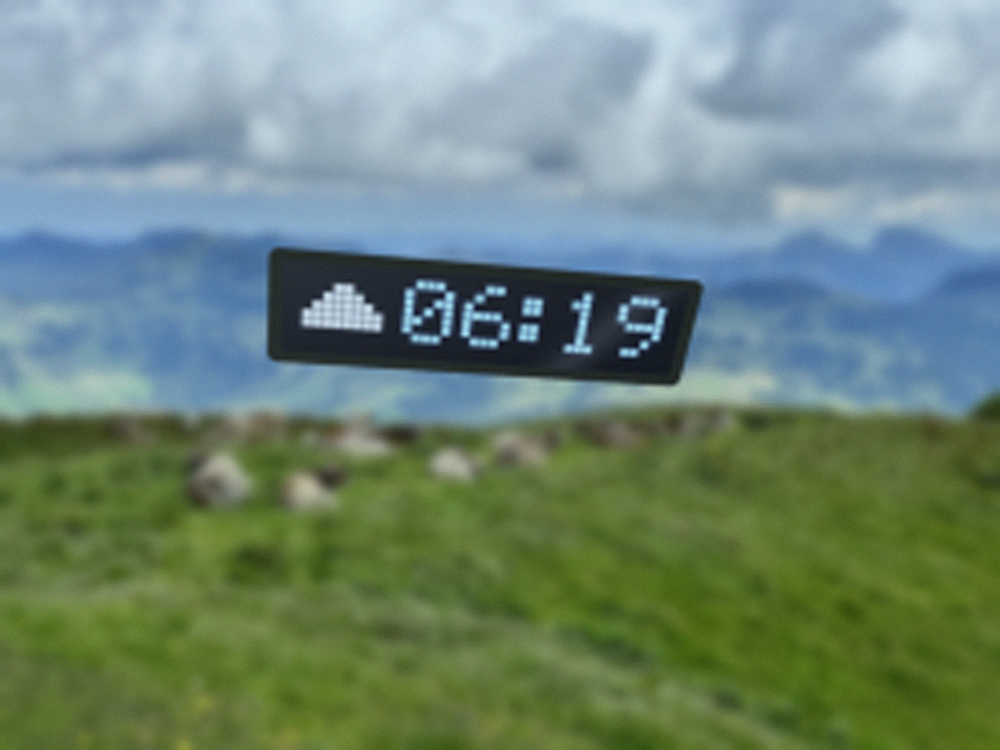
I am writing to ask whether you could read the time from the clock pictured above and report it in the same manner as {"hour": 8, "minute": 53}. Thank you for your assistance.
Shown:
{"hour": 6, "minute": 19}
